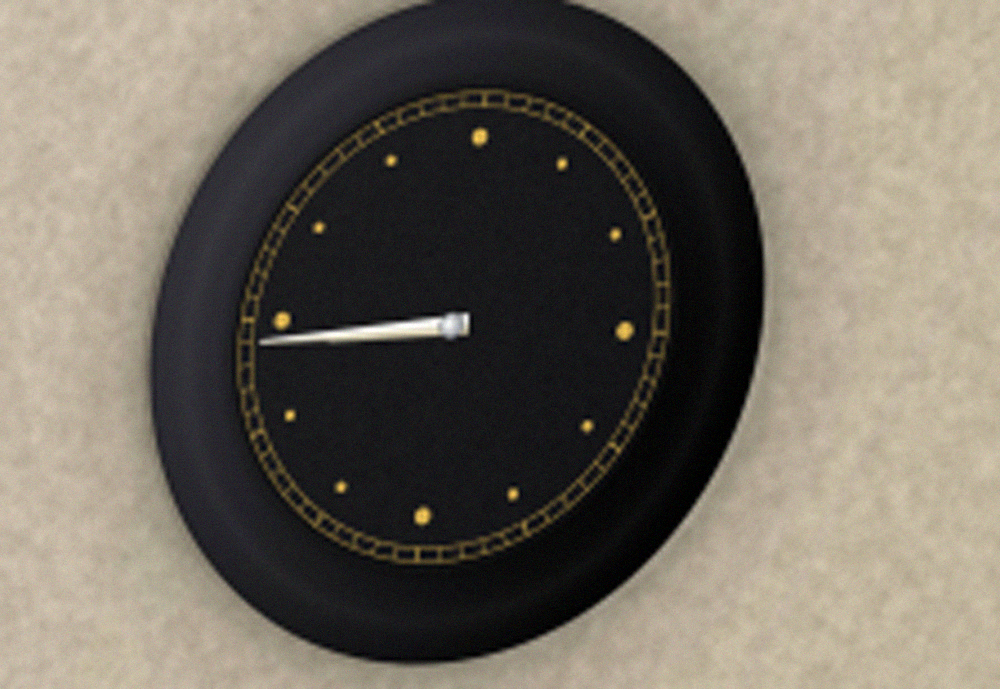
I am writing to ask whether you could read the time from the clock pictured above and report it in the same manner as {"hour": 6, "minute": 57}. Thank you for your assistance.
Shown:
{"hour": 8, "minute": 44}
